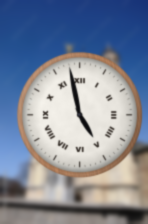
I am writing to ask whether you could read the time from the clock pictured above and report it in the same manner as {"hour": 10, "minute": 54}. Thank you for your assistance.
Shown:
{"hour": 4, "minute": 58}
